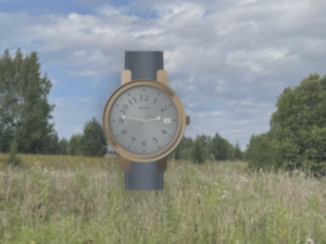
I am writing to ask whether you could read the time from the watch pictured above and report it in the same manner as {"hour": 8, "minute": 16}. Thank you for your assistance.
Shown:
{"hour": 2, "minute": 47}
